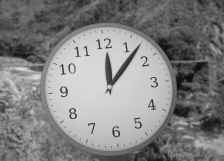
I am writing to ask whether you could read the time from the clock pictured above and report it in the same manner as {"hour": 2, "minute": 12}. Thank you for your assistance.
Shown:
{"hour": 12, "minute": 7}
